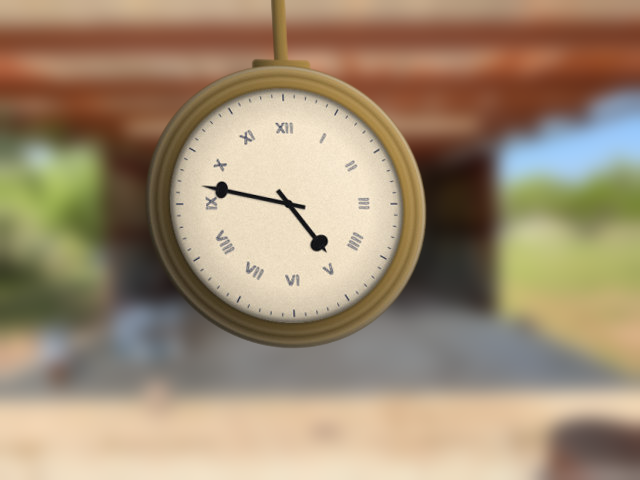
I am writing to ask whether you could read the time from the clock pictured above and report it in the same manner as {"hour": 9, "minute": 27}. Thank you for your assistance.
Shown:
{"hour": 4, "minute": 47}
